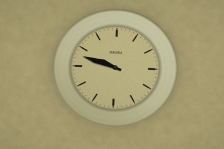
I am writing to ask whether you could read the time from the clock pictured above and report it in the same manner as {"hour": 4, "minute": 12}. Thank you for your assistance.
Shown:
{"hour": 9, "minute": 48}
